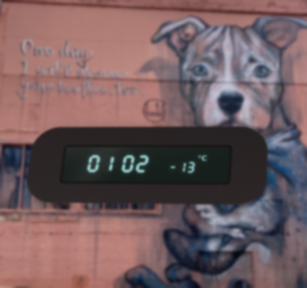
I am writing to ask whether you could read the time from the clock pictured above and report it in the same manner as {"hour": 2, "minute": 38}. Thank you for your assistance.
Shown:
{"hour": 1, "minute": 2}
